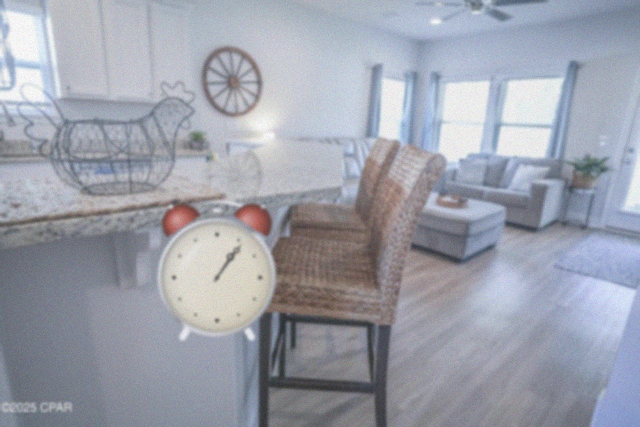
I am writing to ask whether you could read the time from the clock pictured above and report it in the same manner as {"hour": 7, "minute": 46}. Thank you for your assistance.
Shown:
{"hour": 1, "minute": 6}
